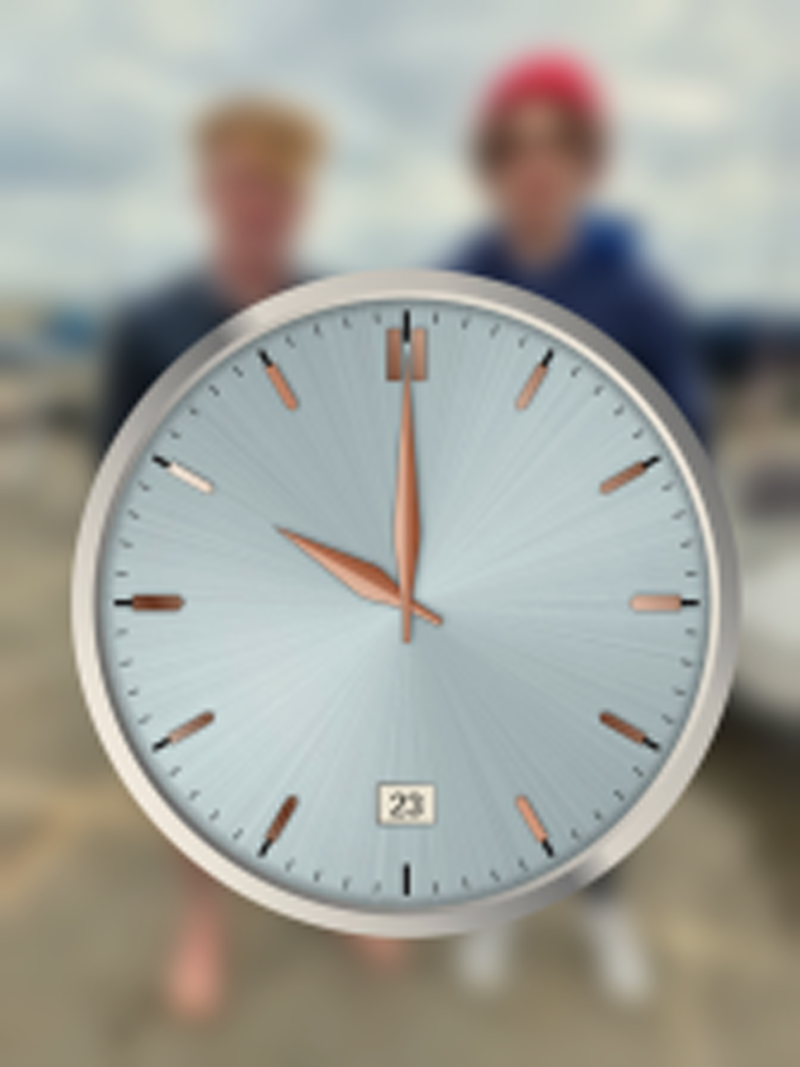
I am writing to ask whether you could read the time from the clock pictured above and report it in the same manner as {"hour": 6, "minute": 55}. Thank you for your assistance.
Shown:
{"hour": 10, "minute": 0}
